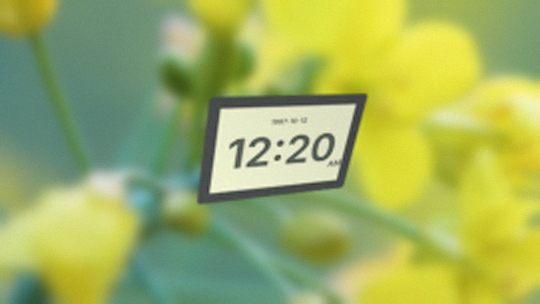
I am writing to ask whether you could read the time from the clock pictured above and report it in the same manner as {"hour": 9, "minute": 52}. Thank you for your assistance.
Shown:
{"hour": 12, "minute": 20}
